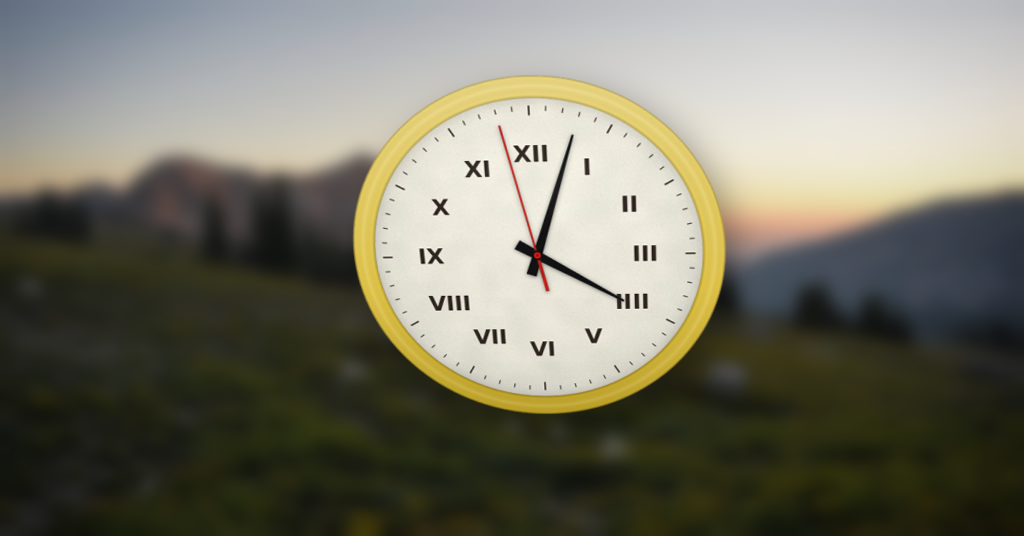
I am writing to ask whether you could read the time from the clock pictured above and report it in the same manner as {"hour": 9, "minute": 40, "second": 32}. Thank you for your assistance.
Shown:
{"hour": 4, "minute": 2, "second": 58}
